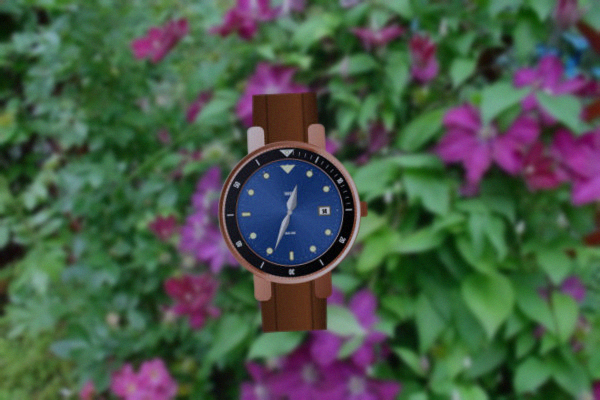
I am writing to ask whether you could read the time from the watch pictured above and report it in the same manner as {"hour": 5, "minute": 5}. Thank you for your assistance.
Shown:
{"hour": 12, "minute": 34}
